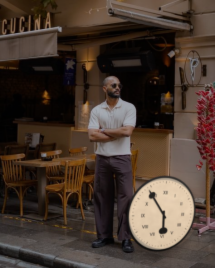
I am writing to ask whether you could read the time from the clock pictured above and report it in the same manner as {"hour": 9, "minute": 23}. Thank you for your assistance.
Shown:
{"hour": 5, "minute": 54}
